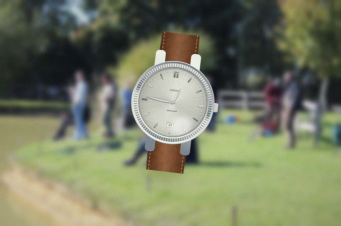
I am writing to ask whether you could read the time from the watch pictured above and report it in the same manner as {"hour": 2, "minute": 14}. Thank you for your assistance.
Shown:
{"hour": 12, "minute": 46}
